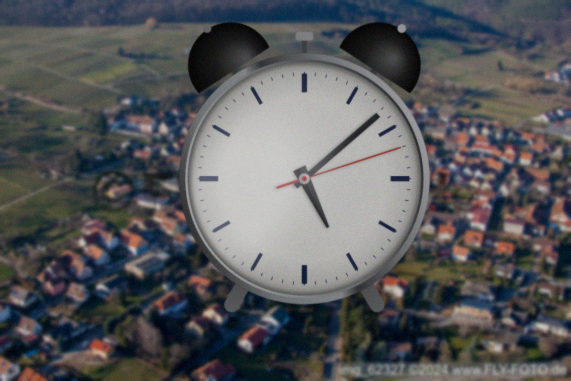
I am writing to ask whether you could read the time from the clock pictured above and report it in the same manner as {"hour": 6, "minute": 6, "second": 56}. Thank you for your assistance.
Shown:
{"hour": 5, "minute": 8, "second": 12}
